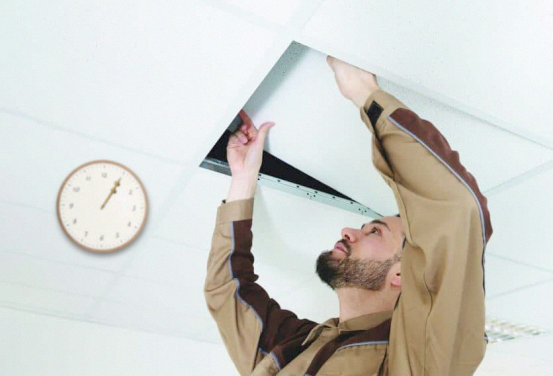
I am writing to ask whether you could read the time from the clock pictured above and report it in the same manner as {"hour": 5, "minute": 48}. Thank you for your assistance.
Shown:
{"hour": 1, "minute": 5}
